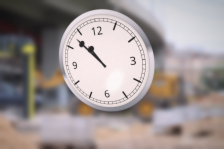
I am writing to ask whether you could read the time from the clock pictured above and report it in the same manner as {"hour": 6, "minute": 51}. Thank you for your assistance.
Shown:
{"hour": 10, "minute": 53}
